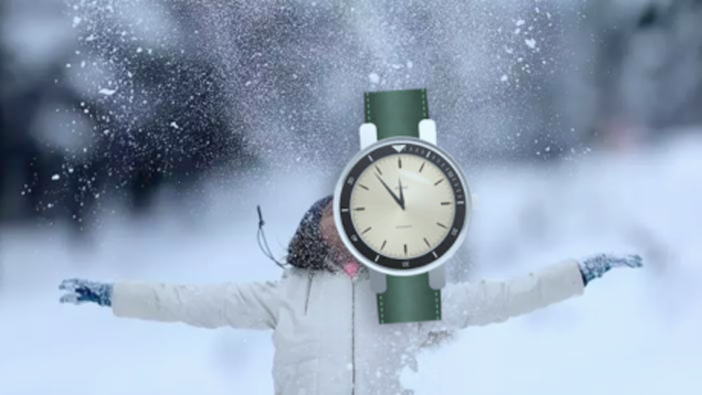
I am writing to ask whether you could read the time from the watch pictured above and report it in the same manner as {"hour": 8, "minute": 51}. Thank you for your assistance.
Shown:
{"hour": 11, "minute": 54}
